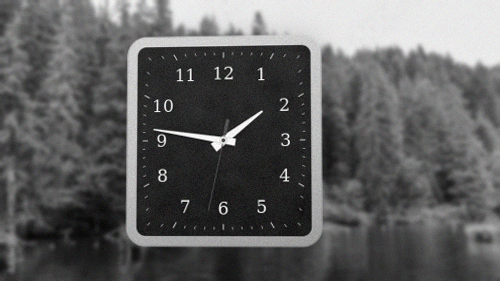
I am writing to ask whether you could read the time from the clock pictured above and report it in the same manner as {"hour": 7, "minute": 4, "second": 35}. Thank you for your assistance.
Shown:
{"hour": 1, "minute": 46, "second": 32}
